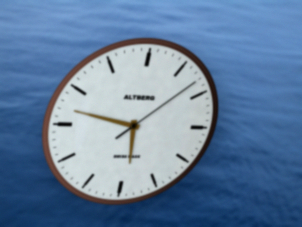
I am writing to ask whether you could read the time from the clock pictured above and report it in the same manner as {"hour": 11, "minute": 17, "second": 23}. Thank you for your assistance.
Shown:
{"hour": 5, "minute": 47, "second": 8}
